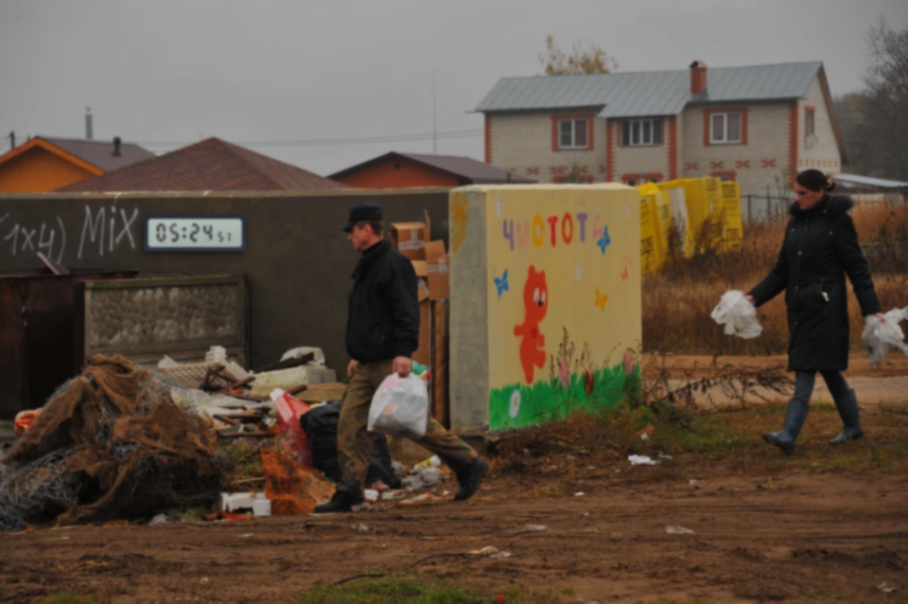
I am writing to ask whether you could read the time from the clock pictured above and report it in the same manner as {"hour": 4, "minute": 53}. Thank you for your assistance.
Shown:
{"hour": 5, "minute": 24}
